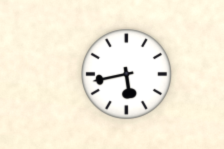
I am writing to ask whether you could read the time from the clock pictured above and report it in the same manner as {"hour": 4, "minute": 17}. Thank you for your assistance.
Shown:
{"hour": 5, "minute": 43}
